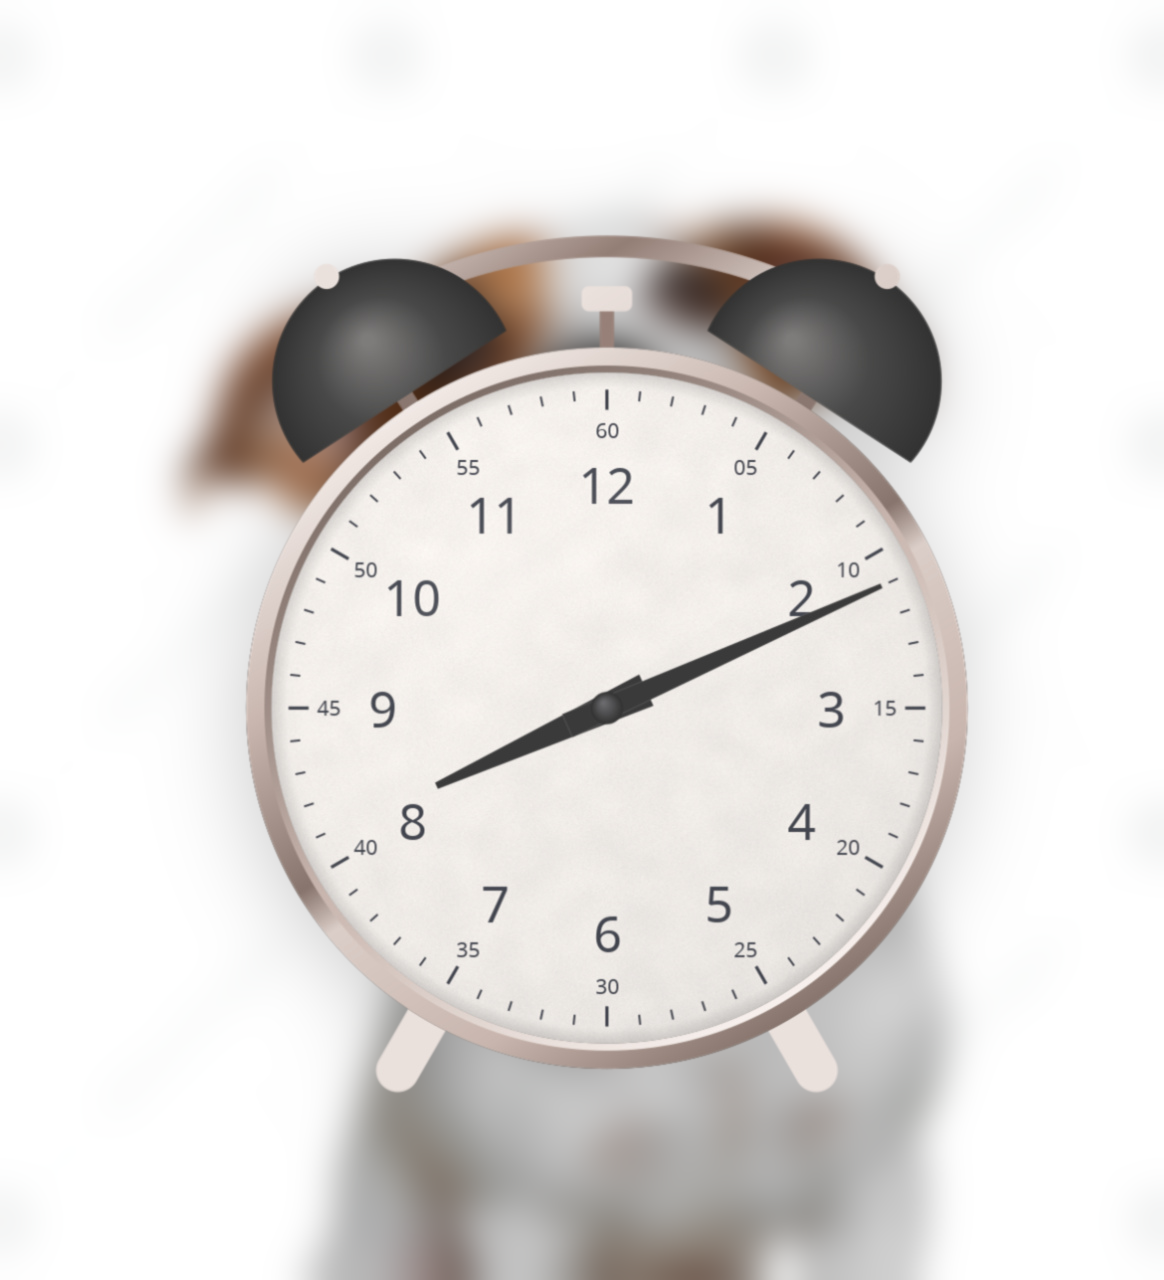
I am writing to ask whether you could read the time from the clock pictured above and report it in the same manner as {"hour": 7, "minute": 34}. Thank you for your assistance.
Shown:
{"hour": 8, "minute": 11}
